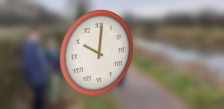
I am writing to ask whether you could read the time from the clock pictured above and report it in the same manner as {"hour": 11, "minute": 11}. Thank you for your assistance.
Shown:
{"hour": 10, "minute": 1}
